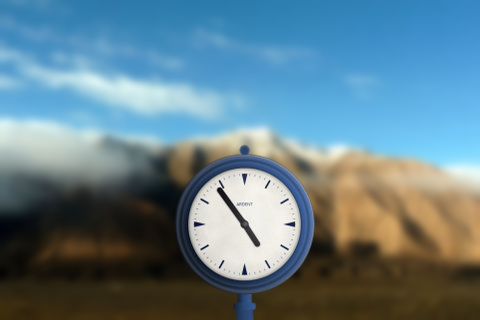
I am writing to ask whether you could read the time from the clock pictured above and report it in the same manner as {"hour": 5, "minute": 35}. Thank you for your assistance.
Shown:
{"hour": 4, "minute": 54}
